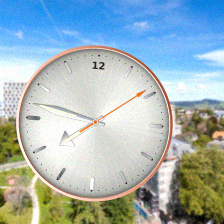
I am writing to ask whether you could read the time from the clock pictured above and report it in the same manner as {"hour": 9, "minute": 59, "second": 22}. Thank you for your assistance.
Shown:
{"hour": 7, "minute": 47, "second": 9}
